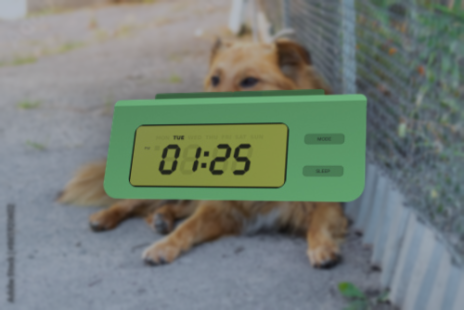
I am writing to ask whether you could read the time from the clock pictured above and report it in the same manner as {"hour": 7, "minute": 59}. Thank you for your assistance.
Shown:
{"hour": 1, "minute": 25}
